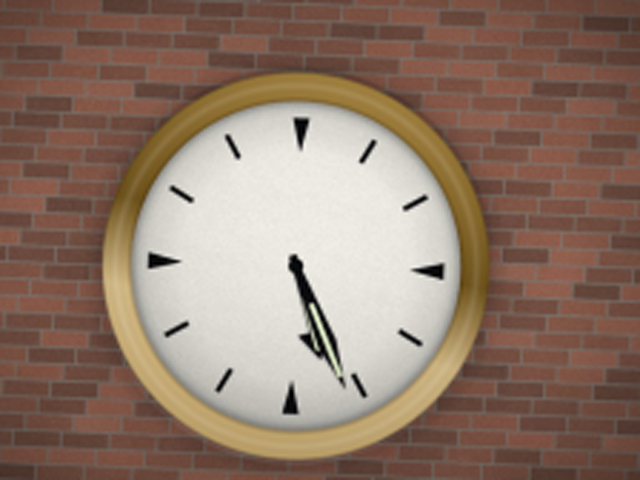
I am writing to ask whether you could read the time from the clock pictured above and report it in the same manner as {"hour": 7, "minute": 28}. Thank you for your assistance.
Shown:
{"hour": 5, "minute": 26}
